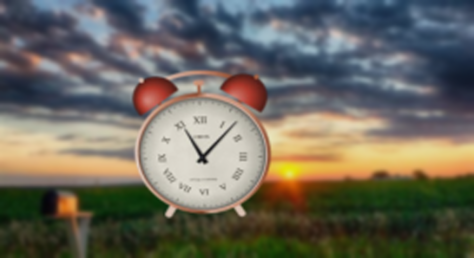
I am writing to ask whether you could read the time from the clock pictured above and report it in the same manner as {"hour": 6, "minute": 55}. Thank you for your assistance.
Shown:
{"hour": 11, "minute": 7}
